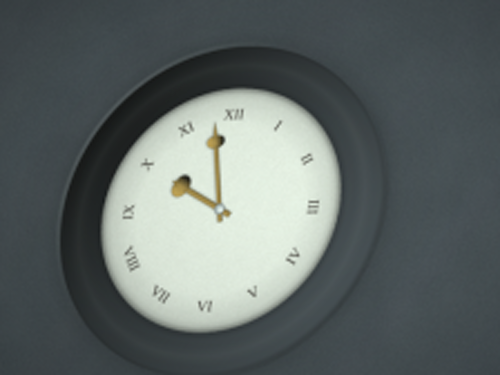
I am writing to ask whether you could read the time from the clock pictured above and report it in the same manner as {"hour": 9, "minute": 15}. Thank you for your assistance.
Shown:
{"hour": 9, "minute": 58}
